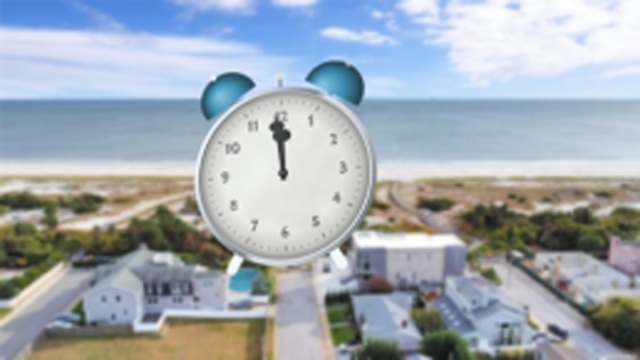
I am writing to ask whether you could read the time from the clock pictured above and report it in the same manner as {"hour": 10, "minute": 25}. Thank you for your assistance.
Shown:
{"hour": 11, "minute": 59}
